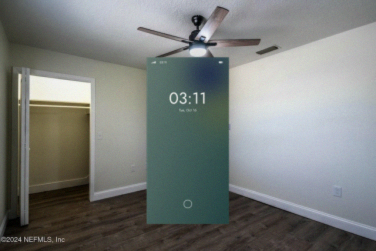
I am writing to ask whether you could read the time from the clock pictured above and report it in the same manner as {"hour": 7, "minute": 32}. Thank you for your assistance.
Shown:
{"hour": 3, "minute": 11}
